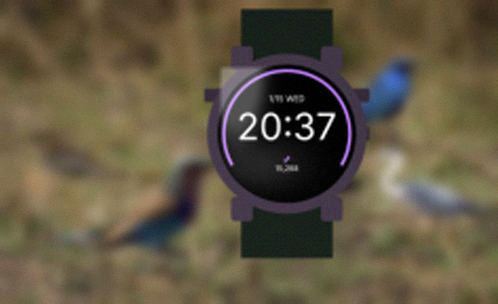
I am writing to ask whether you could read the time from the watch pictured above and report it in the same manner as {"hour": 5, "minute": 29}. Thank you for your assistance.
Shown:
{"hour": 20, "minute": 37}
